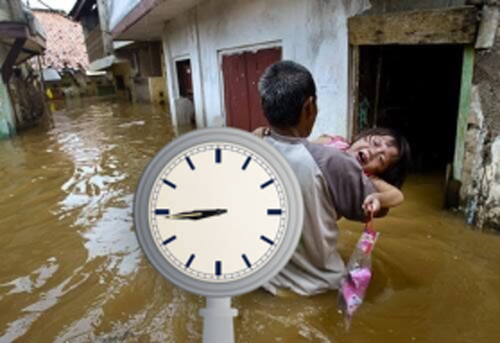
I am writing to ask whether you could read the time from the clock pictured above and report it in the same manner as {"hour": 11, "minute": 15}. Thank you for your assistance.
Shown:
{"hour": 8, "minute": 44}
